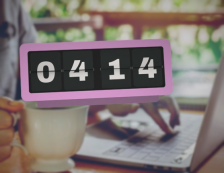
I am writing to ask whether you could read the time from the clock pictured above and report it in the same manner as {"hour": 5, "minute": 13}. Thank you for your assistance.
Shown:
{"hour": 4, "minute": 14}
